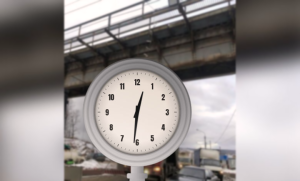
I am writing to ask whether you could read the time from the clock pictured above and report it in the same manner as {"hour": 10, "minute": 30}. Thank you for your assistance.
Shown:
{"hour": 12, "minute": 31}
